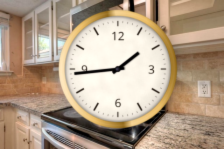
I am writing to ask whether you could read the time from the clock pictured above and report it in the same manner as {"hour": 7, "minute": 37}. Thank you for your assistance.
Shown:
{"hour": 1, "minute": 44}
